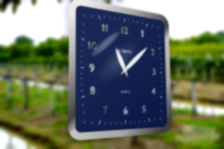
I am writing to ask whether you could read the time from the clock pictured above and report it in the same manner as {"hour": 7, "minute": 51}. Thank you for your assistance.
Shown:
{"hour": 11, "minute": 8}
